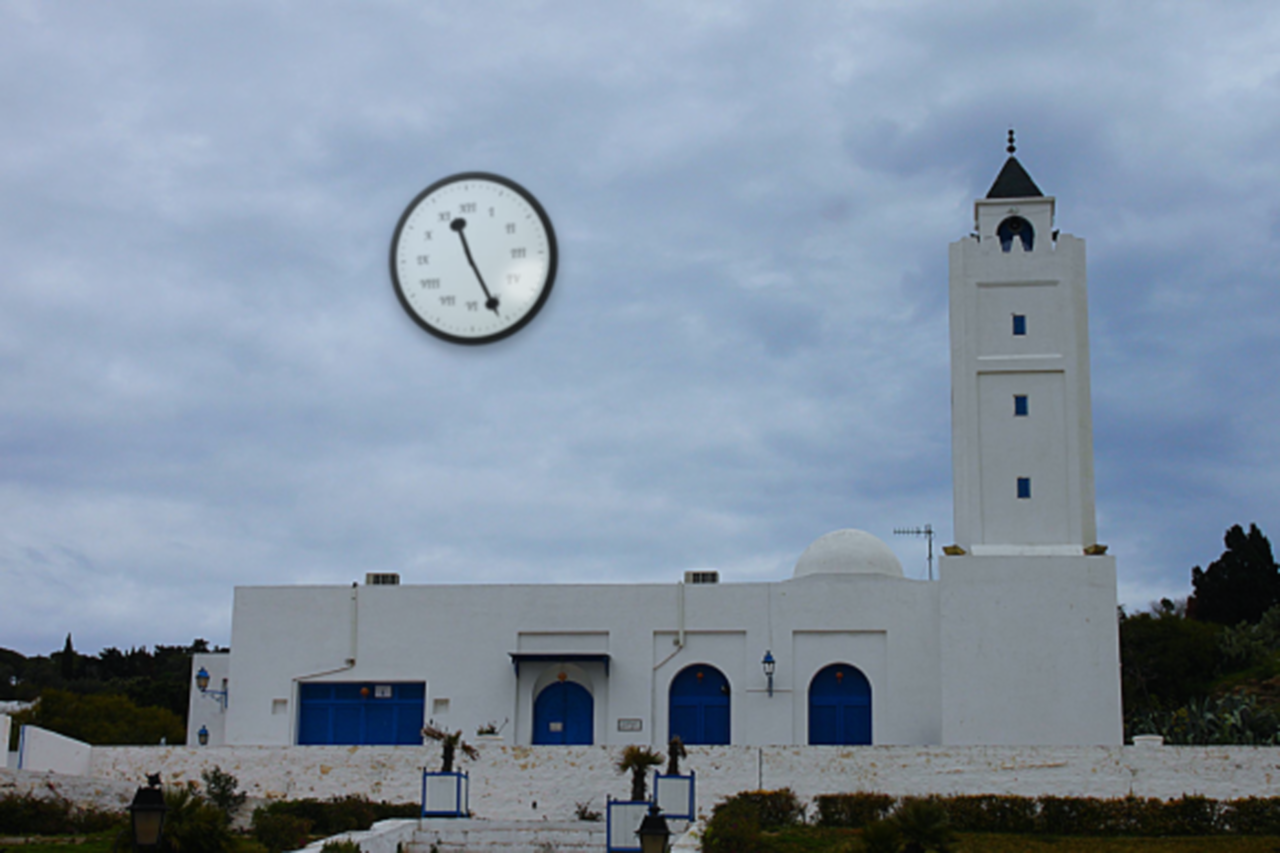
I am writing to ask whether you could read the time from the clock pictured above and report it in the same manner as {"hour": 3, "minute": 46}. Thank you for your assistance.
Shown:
{"hour": 11, "minute": 26}
